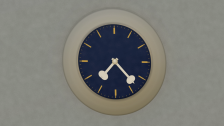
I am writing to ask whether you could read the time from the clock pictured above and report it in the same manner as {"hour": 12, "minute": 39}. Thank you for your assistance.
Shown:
{"hour": 7, "minute": 23}
